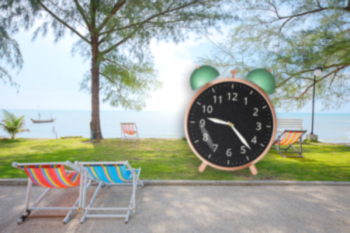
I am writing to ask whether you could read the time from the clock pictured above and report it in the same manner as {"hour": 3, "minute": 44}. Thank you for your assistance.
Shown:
{"hour": 9, "minute": 23}
